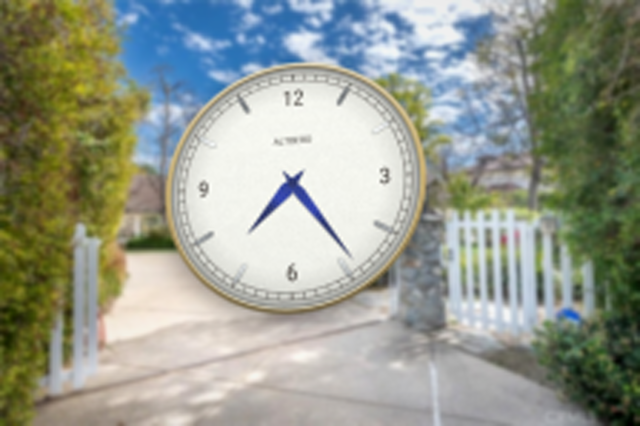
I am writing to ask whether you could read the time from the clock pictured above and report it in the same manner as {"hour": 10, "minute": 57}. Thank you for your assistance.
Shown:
{"hour": 7, "minute": 24}
